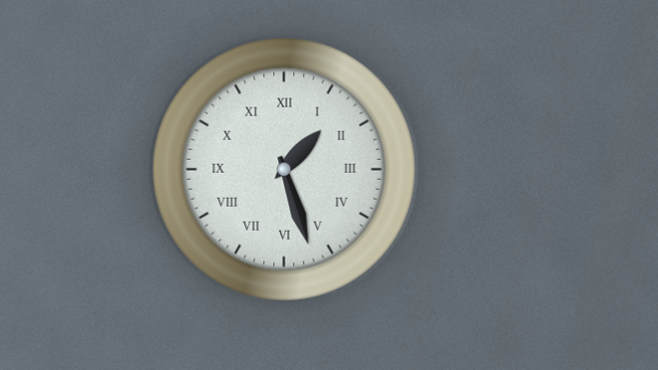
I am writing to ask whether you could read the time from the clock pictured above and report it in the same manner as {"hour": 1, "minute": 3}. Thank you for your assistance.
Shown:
{"hour": 1, "minute": 27}
